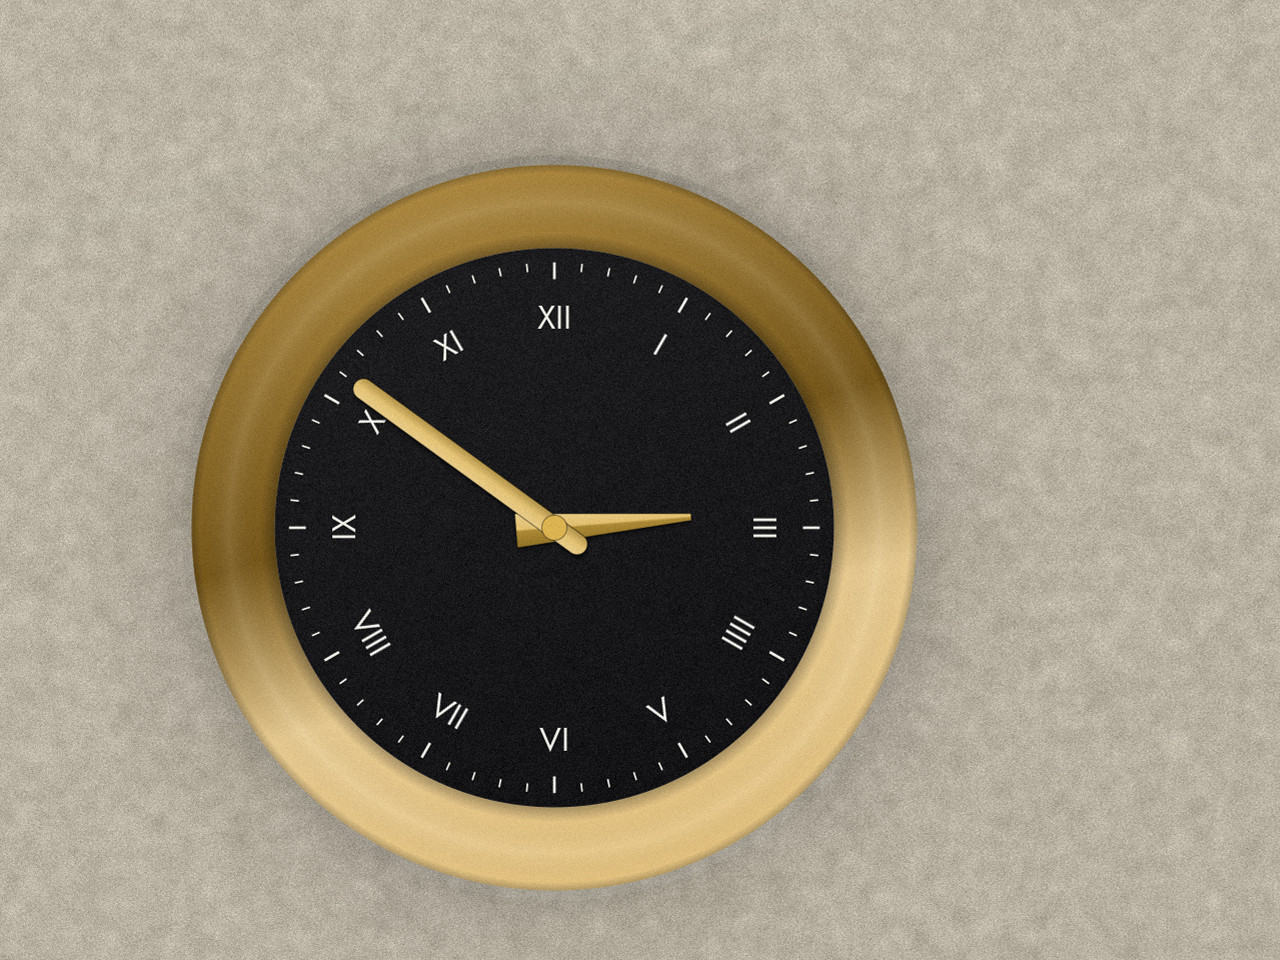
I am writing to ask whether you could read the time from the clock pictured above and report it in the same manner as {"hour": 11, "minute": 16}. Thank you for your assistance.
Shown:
{"hour": 2, "minute": 51}
